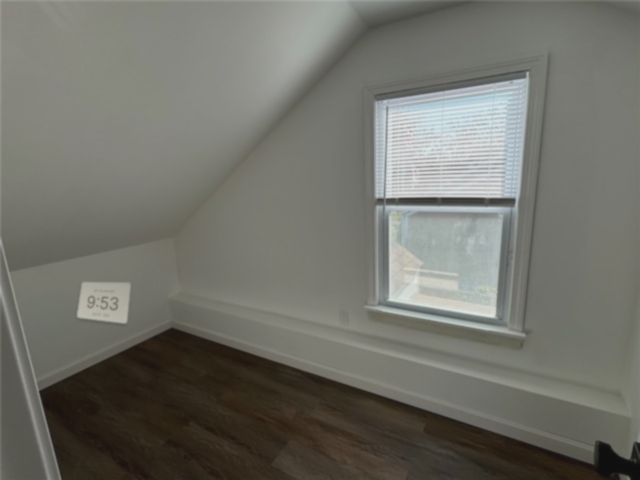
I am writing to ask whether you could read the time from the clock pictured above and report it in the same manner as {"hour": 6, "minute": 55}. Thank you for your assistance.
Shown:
{"hour": 9, "minute": 53}
